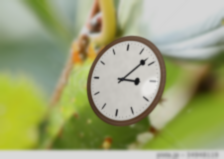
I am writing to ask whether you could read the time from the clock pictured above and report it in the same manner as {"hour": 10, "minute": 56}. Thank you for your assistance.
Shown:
{"hour": 3, "minute": 8}
